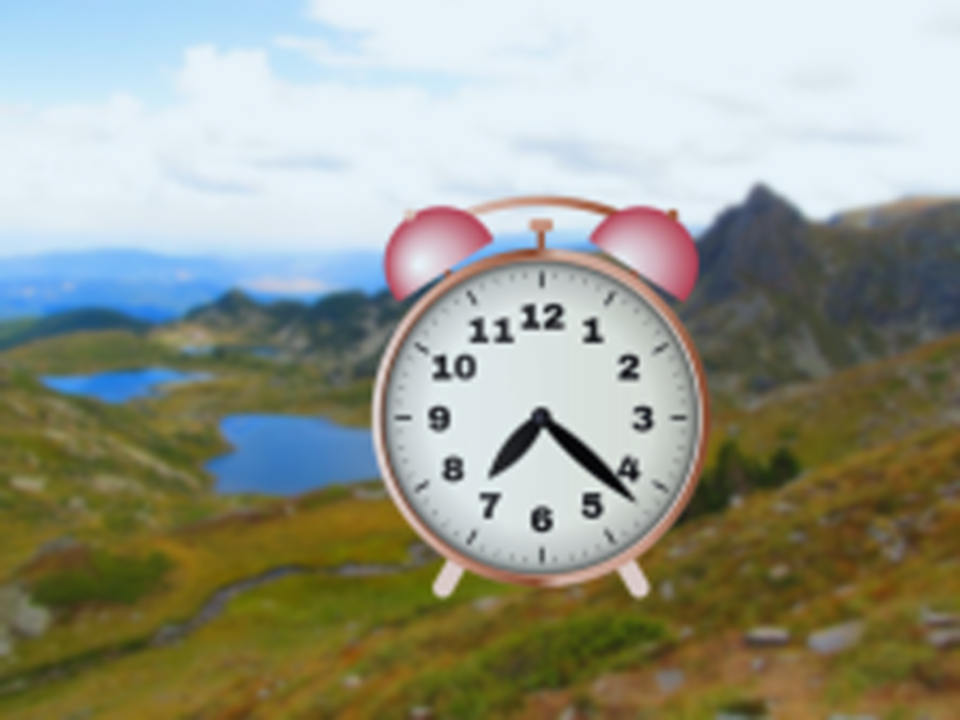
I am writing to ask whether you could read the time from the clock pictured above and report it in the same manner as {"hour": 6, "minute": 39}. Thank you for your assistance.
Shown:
{"hour": 7, "minute": 22}
